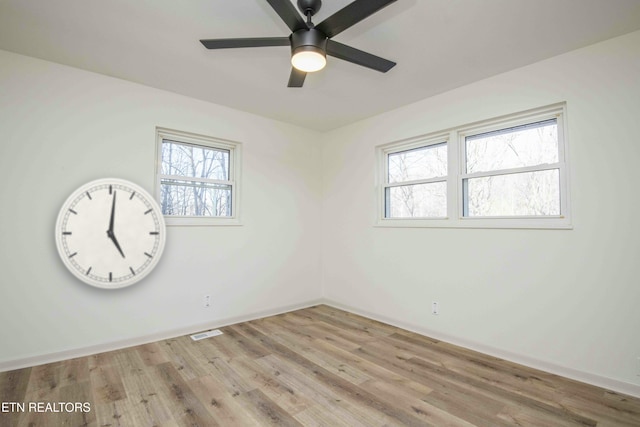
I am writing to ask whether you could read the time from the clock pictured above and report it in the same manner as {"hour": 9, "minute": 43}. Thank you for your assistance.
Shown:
{"hour": 5, "minute": 1}
